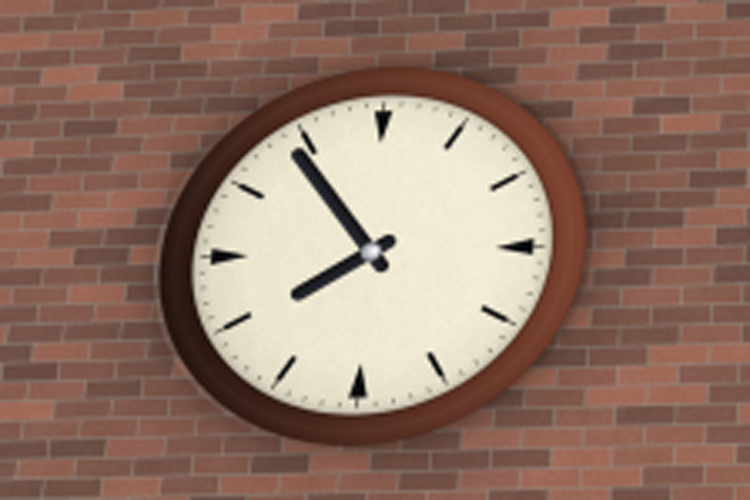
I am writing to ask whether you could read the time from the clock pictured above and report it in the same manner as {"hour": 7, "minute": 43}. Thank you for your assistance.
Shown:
{"hour": 7, "minute": 54}
